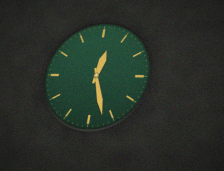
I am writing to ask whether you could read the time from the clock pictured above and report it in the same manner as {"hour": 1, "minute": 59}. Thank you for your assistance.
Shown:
{"hour": 12, "minute": 27}
